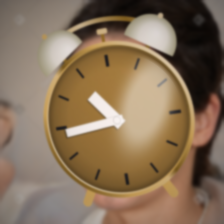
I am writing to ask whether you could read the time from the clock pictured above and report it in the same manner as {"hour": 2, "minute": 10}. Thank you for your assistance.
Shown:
{"hour": 10, "minute": 44}
